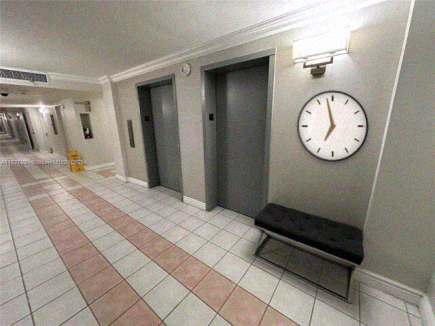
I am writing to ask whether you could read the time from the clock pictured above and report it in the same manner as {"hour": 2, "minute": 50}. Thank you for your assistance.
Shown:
{"hour": 6, "minute": 58}
